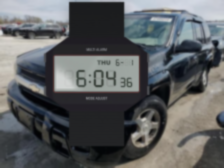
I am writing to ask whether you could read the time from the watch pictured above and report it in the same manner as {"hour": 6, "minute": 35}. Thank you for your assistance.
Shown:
{"hour": 6, "minute": 4}
